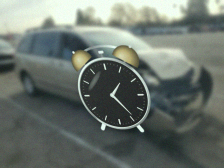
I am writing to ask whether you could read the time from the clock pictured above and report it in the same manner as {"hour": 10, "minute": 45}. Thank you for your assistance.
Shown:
{"hour": 1, "minute": 24}
